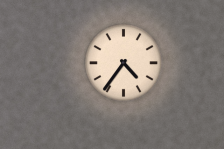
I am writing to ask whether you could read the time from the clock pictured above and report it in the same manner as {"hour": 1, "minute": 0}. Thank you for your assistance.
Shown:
{"hour": 4, "minute": 36}
